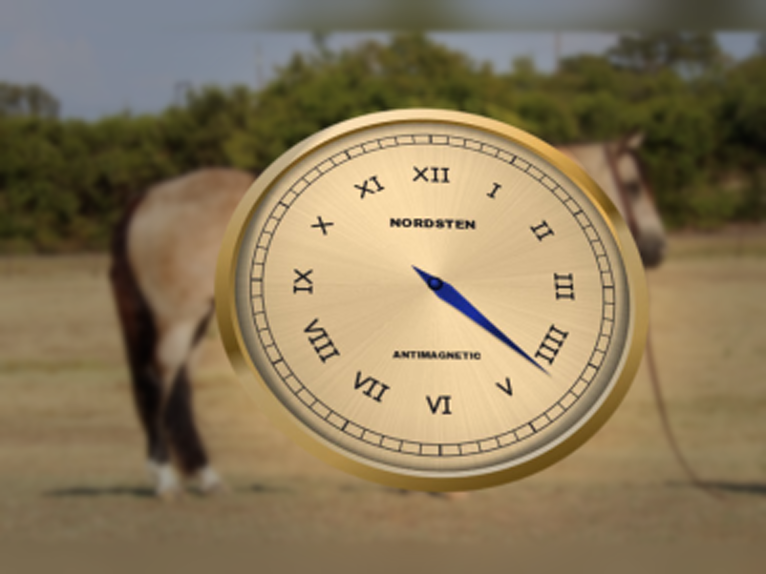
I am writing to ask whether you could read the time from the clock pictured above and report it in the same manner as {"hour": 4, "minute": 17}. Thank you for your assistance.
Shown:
{"hour": 4, "minute": 22}
